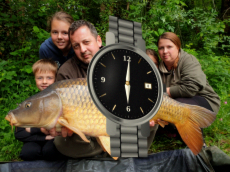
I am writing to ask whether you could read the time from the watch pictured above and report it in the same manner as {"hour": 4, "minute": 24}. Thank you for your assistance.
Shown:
{"hour": 6, "minute": 1}
